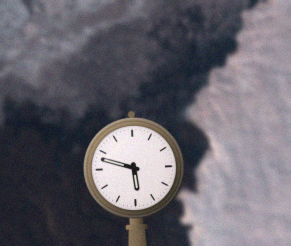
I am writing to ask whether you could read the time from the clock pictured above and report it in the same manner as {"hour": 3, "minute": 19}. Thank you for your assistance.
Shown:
{"hour": 5, "minute": 48}
